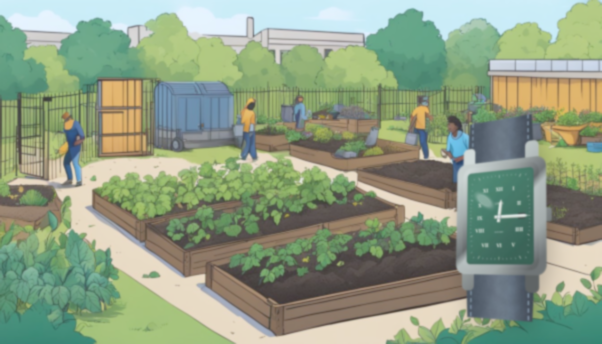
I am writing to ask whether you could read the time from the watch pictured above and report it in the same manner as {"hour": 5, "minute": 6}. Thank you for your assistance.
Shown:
{"hour": 12, "minute": 15}
